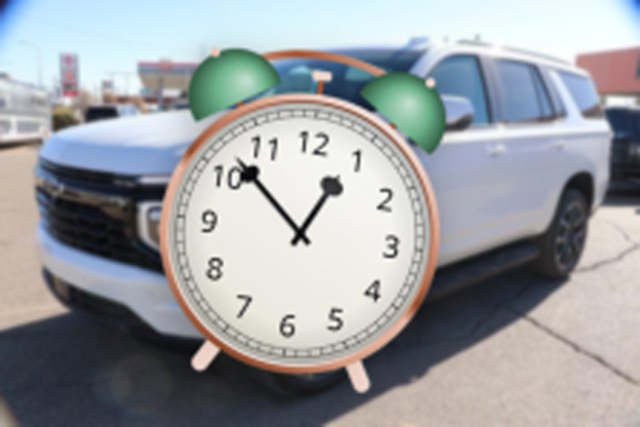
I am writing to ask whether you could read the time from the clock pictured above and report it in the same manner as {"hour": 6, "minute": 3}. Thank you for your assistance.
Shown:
{"hour": 12, "minute": 52}
